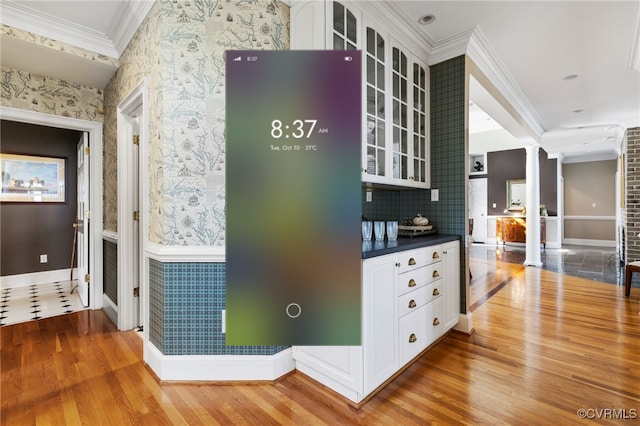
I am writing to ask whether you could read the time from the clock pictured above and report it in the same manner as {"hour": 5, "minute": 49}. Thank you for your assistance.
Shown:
{"hour": 8, "minute": 37}
